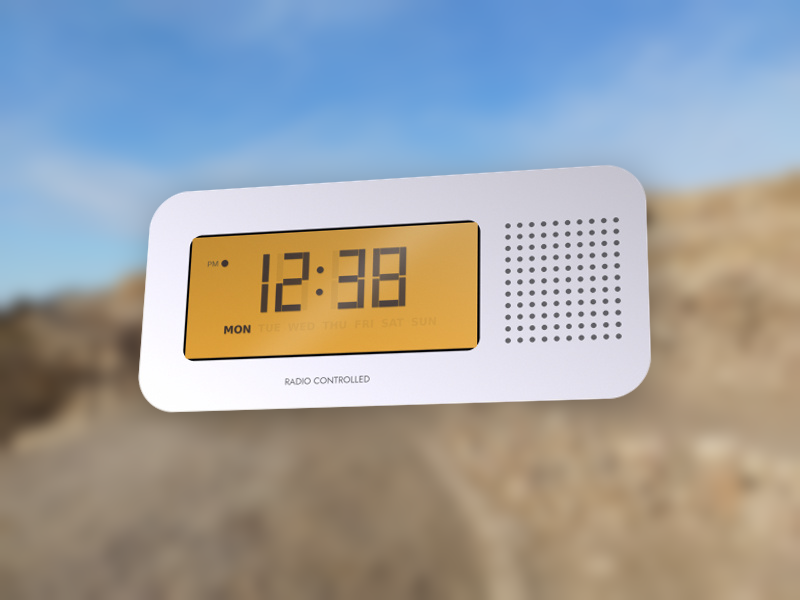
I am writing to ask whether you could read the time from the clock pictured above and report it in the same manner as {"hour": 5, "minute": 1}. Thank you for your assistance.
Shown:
{"hour": 12, "minute": 38}
